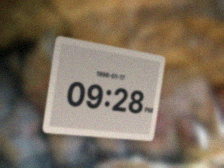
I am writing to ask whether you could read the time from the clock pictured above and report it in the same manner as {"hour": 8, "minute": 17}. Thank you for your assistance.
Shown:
{"hour": 9, "minute": 28}
